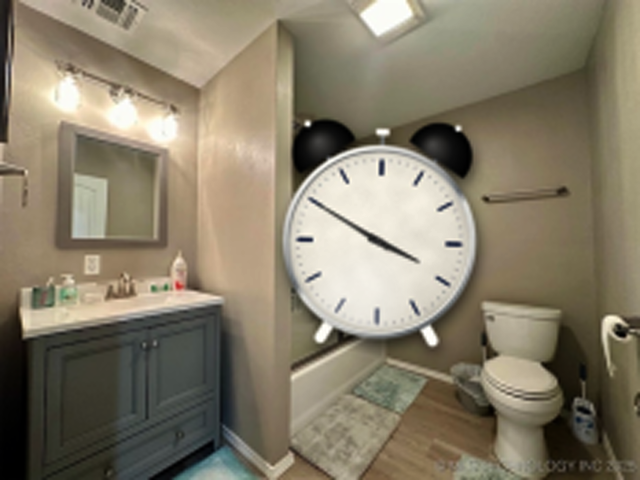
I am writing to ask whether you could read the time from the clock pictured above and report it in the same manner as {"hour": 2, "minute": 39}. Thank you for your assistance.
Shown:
{"hour": 3, "minute": 50}
